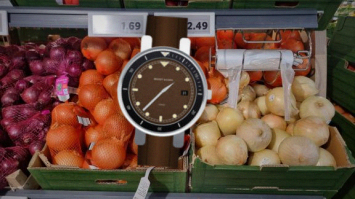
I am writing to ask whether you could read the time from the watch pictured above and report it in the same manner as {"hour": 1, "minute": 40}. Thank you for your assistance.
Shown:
{"hour": 1, "minute": 37}
